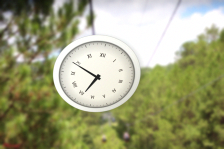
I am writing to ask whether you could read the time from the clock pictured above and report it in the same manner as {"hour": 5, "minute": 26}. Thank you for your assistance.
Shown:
{"hour": 6, "minute": 49}
